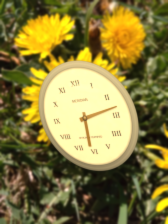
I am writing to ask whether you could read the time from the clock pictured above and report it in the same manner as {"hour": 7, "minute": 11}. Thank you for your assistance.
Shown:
{"hour": 6, "minute": 13}
